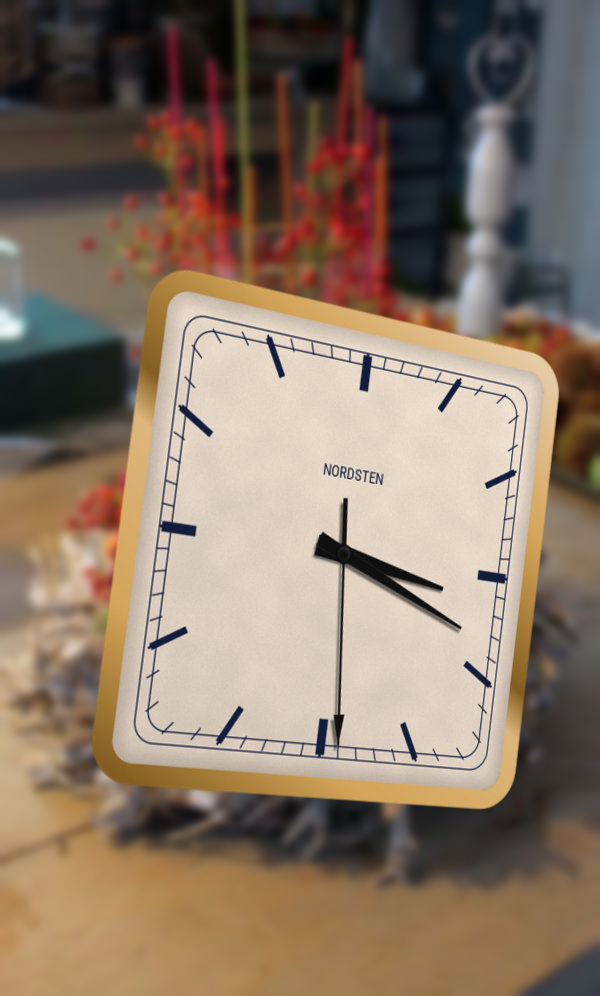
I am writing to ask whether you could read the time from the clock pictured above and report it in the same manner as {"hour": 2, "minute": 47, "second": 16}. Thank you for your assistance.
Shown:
{"hour": 3, "minute": 18, "second": 29}
